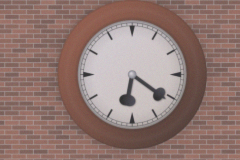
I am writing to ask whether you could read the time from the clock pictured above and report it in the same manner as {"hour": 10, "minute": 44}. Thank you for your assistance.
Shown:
{"hour": 6, "minute": 21}
